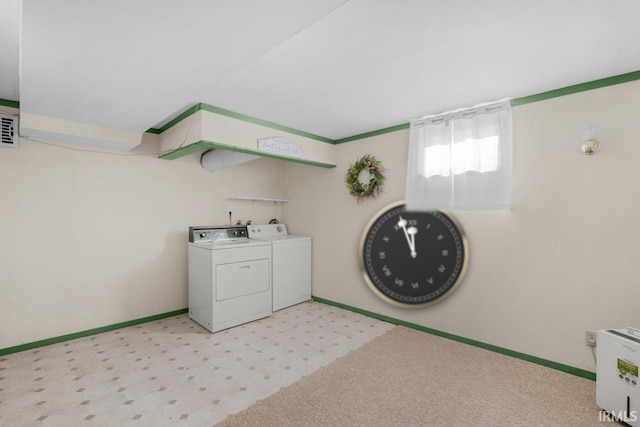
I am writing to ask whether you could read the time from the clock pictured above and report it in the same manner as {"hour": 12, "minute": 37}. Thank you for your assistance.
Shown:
{"hour": 11, "minute": 57}
